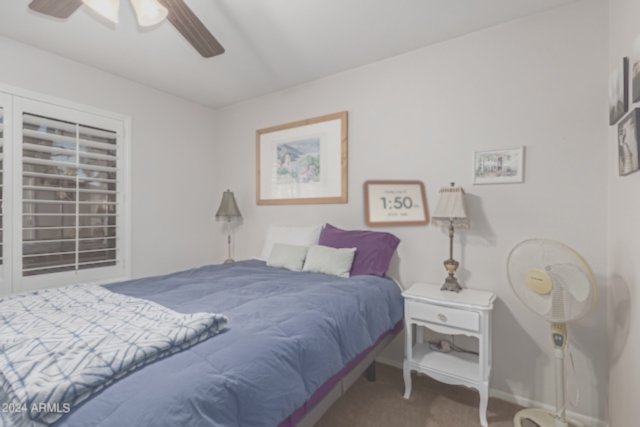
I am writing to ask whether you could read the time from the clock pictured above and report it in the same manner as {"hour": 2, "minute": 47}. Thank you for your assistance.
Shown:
{"hour": 1, "minute": 50}
